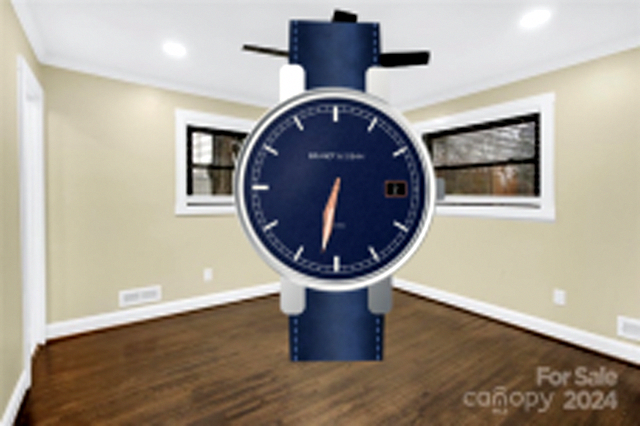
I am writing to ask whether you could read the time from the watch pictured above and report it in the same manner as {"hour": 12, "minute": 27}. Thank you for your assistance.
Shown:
{"hour": 6, "minute": 32}
